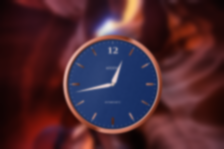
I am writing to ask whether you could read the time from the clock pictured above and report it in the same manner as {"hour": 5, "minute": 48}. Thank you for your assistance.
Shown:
{"hour": 12, "minute": 43}
